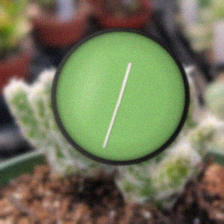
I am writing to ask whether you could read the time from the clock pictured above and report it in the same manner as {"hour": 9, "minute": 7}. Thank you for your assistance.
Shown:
{"hour": 12, "minute": 33}
